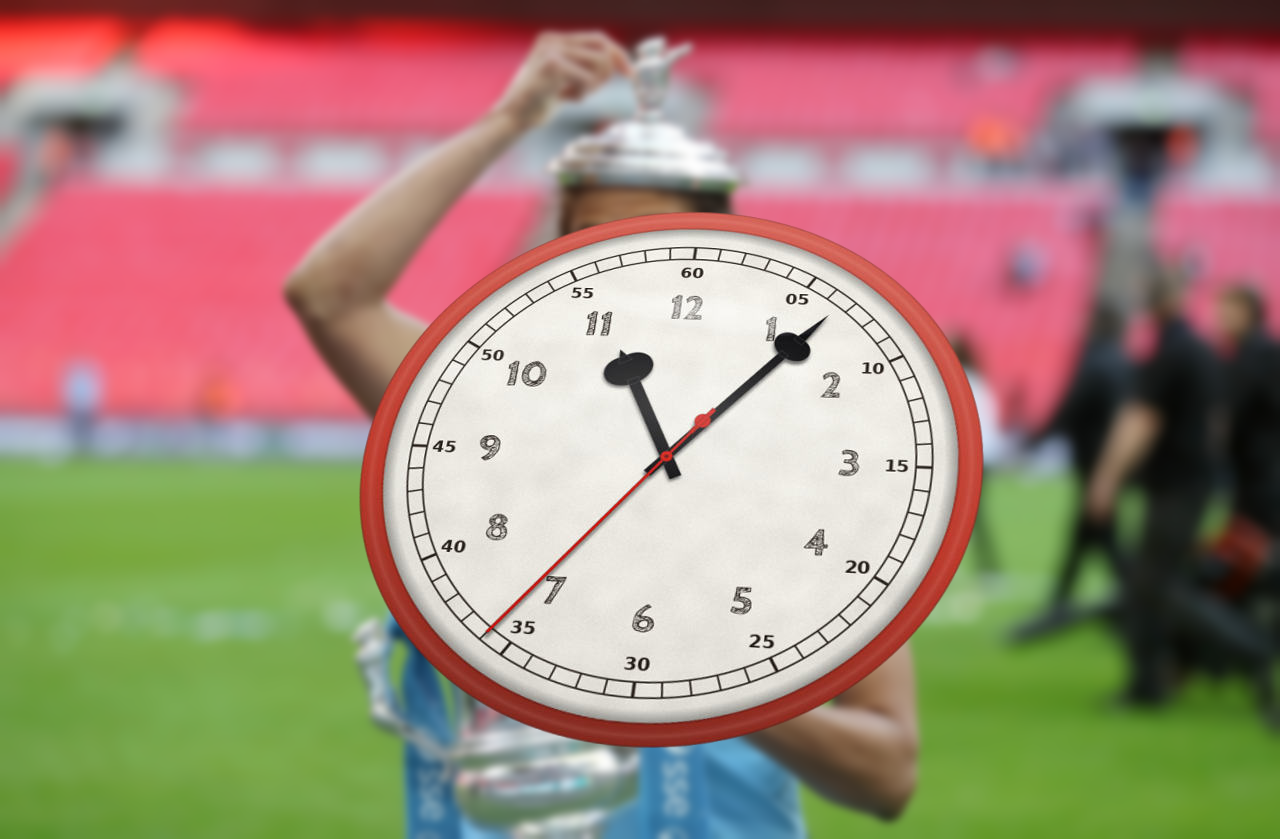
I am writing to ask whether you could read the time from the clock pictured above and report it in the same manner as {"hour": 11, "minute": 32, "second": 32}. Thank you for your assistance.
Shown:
{"hour": 11, "minute": 6, "second": 36}
